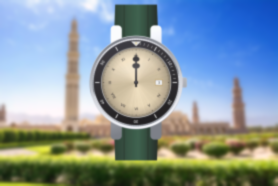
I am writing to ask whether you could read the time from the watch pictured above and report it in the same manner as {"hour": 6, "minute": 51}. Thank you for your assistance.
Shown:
{"hour": 12, "minute": 0}
